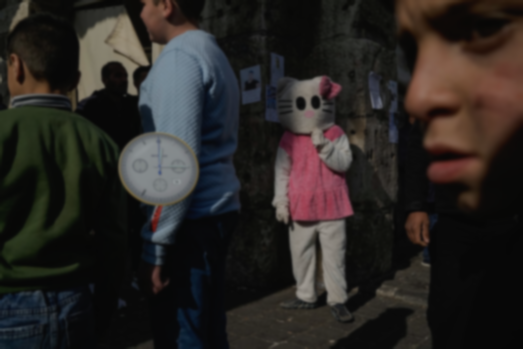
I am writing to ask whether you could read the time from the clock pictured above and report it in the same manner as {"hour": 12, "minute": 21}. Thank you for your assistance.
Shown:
{"hour": 12, "minute": 15}
